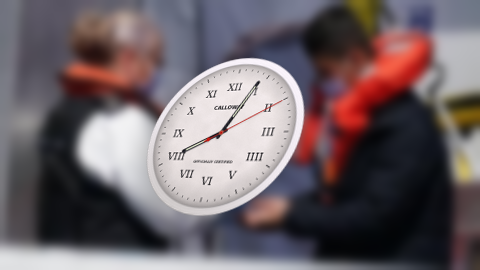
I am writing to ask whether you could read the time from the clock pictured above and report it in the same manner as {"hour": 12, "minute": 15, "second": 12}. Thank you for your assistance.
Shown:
{"hour": 8, "minute": 4, "second": 10}
